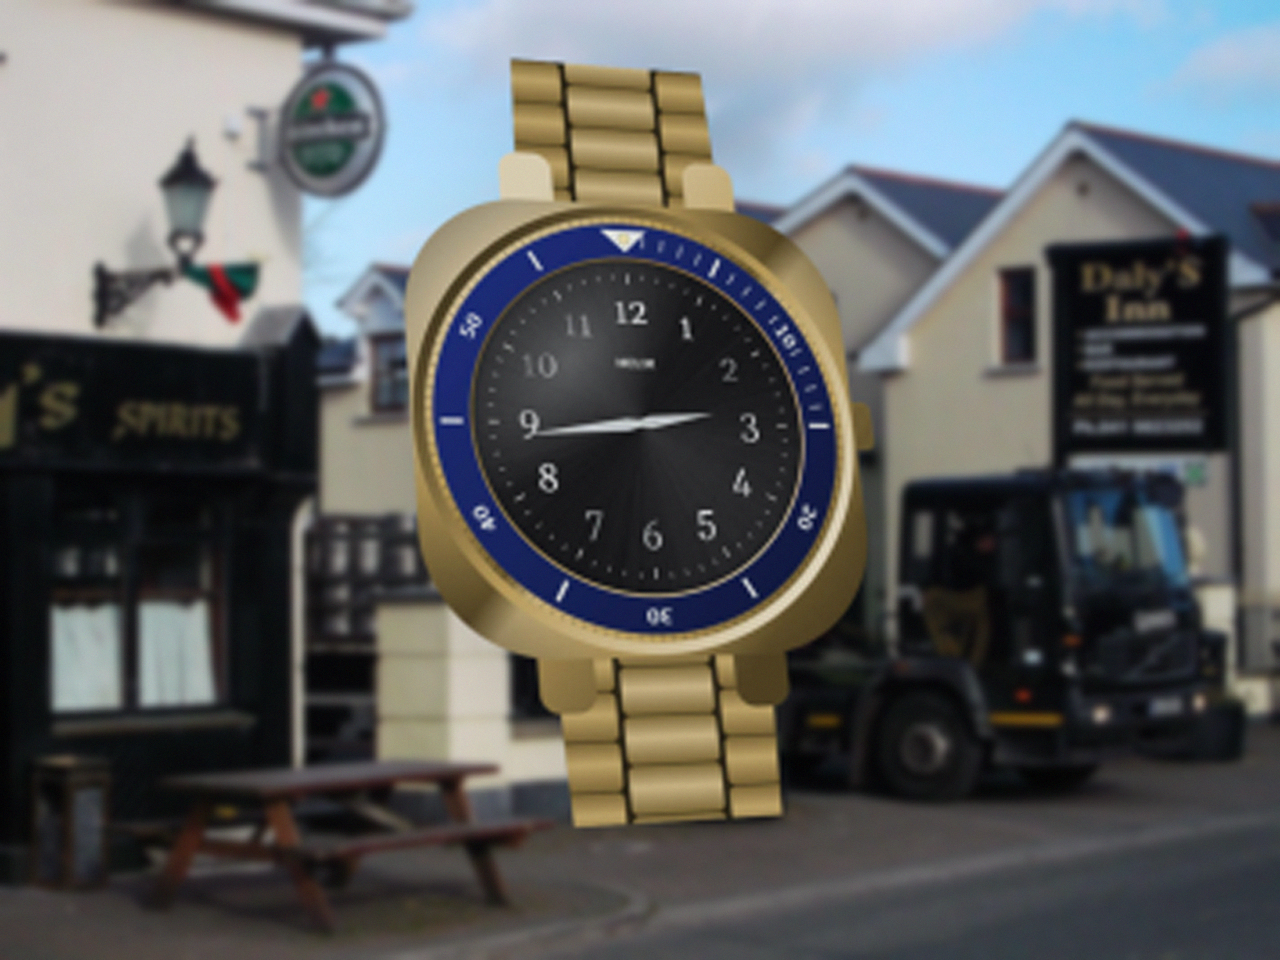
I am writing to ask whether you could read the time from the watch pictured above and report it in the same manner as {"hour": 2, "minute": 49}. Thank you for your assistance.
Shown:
{"hour": 2, "minute": 44}
